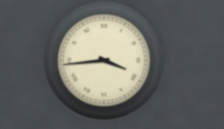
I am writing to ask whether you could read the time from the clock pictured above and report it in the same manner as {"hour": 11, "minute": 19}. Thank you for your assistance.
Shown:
{"hour": 3, "minute": 44}
